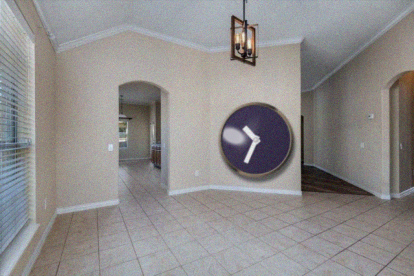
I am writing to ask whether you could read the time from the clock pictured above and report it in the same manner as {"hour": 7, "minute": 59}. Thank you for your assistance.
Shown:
{"hour": 10, "minute": 34}
